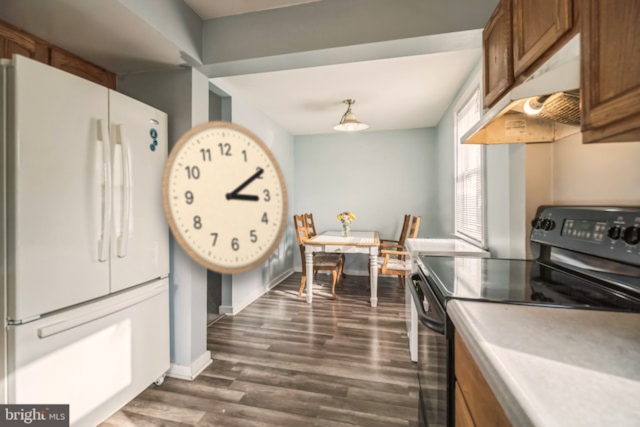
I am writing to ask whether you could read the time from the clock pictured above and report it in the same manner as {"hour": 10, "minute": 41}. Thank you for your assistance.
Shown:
{"hour": 3, "minute": 10}
